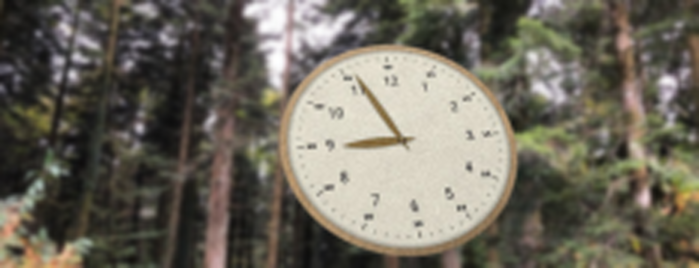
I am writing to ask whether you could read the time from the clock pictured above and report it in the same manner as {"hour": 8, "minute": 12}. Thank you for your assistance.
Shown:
{"hour": 8, "minute": 56}
